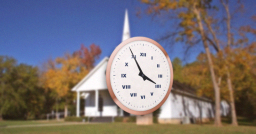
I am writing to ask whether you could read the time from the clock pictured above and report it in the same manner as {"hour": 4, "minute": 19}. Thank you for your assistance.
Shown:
{"hour": 3, "minute": 55}
